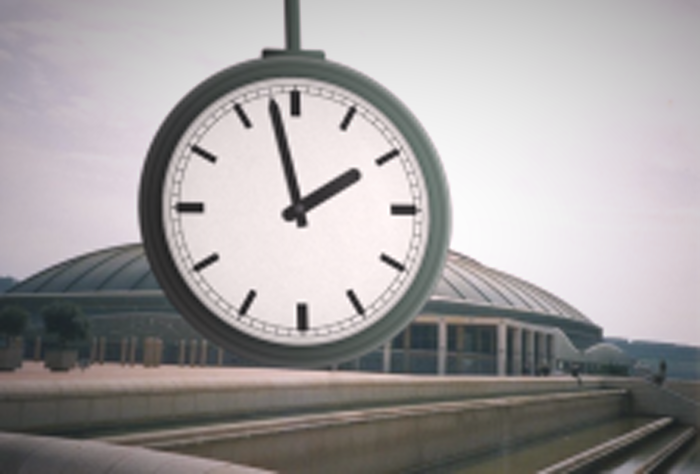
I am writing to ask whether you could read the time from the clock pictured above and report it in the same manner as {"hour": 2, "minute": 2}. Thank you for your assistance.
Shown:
{"hour": 1, "minute": 58}
